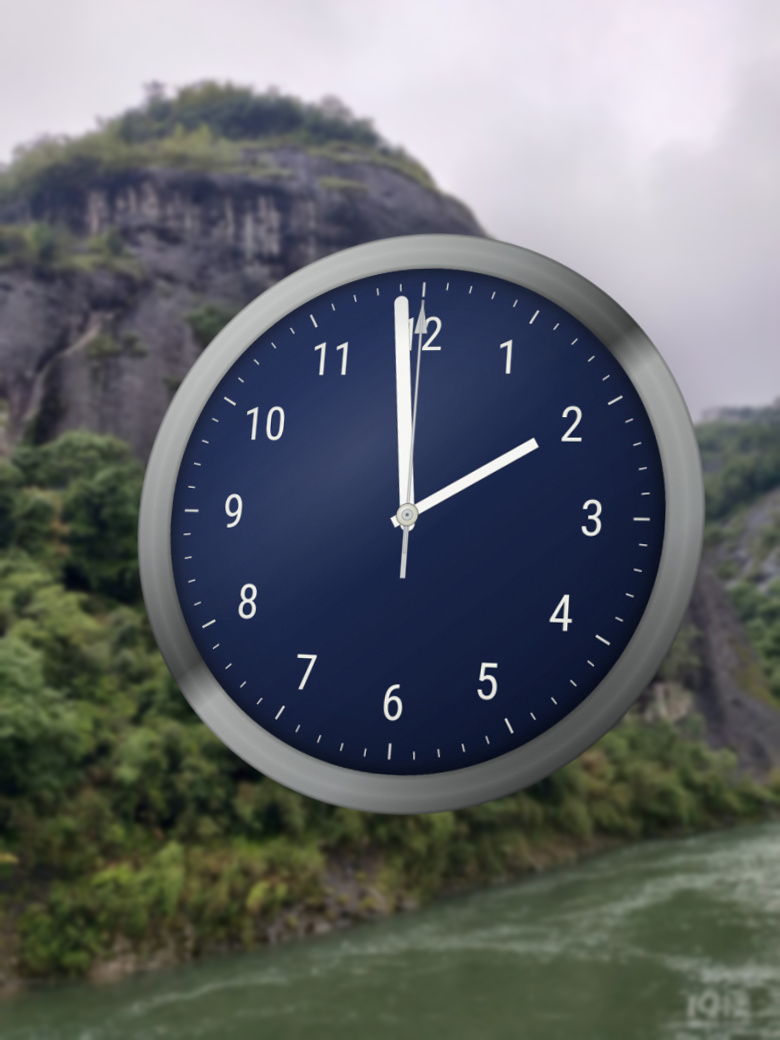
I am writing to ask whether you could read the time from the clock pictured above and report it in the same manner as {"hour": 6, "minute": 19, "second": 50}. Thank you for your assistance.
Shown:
{"hour": 1, "minute": 59, "second": 0}
